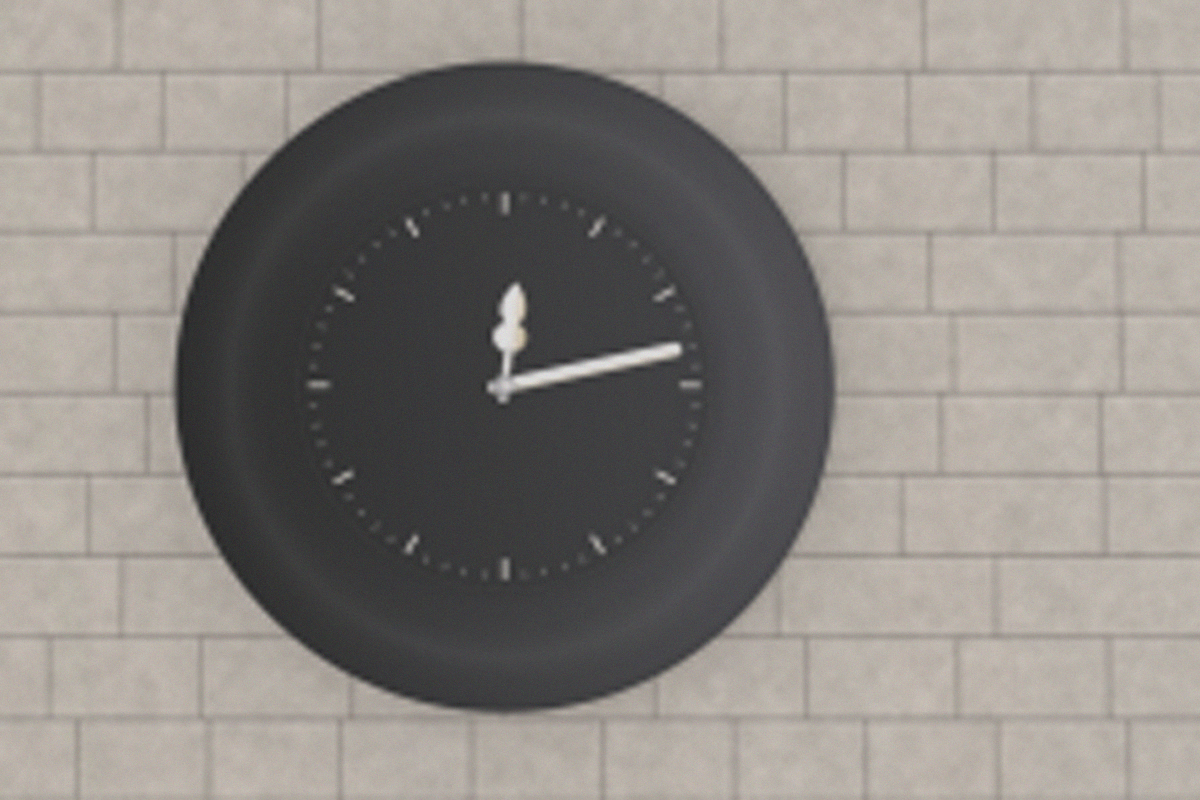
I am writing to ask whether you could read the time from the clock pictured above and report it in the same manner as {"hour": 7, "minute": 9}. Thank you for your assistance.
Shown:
{"hour": 12, "minute": 13}
